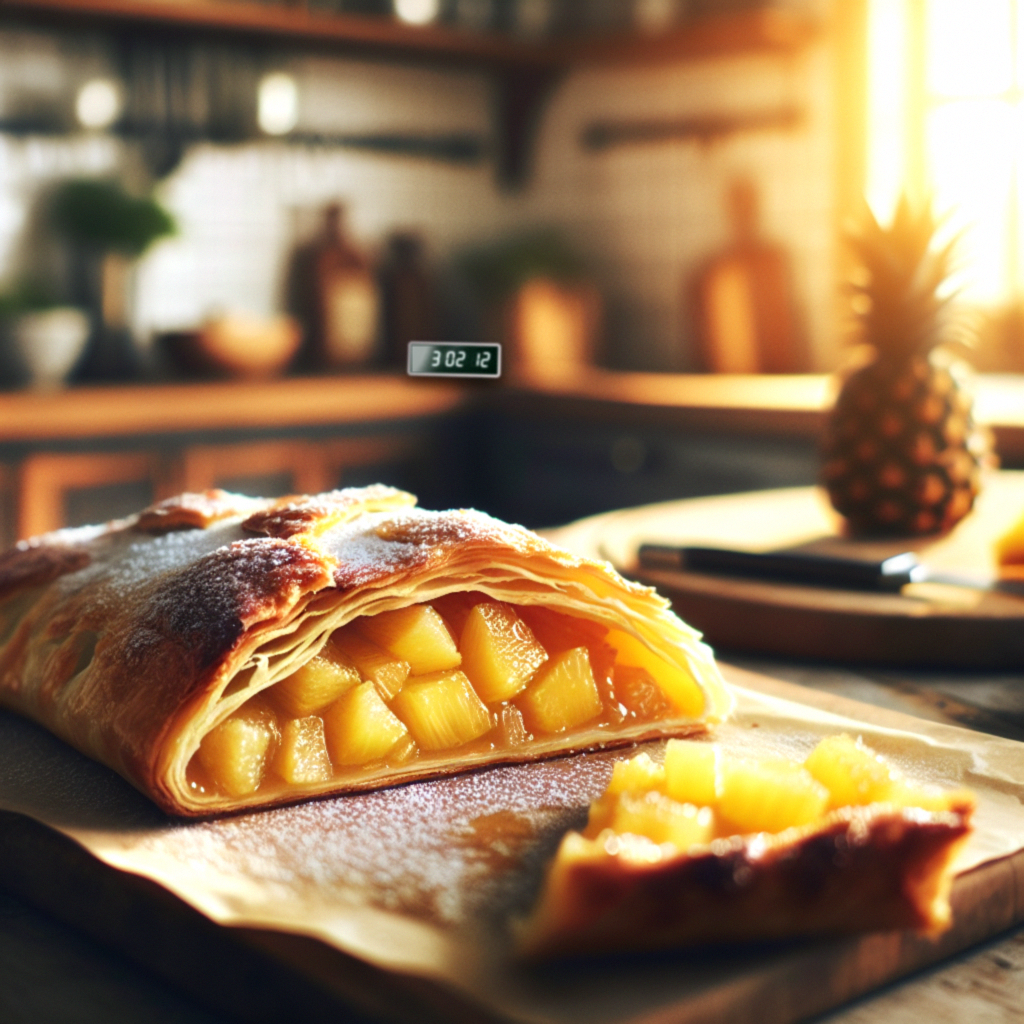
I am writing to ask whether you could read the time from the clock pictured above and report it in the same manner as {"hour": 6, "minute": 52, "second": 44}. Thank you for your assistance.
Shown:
{"hour": 3, "minute": 2, "second": 12}
